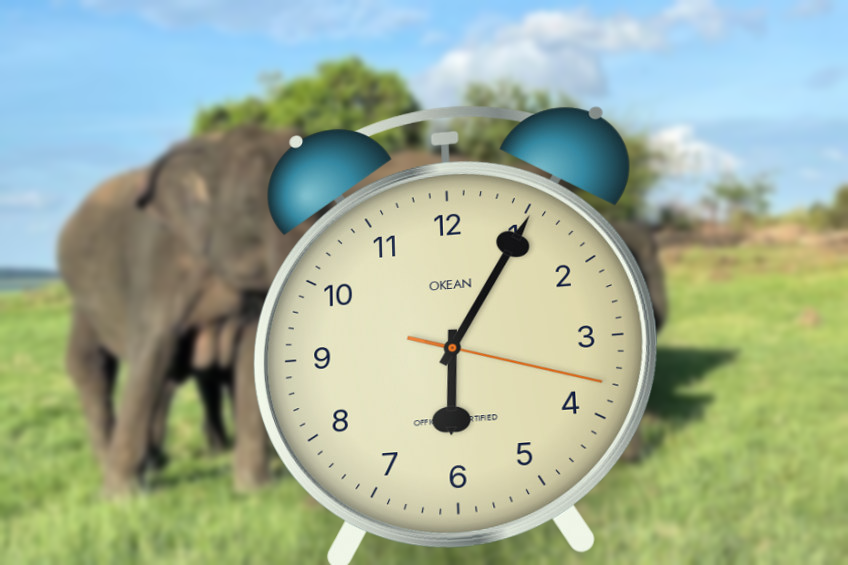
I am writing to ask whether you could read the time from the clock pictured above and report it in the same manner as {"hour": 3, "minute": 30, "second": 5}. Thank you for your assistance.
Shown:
{"hour": 6, "minute": 5, "second": 18}
